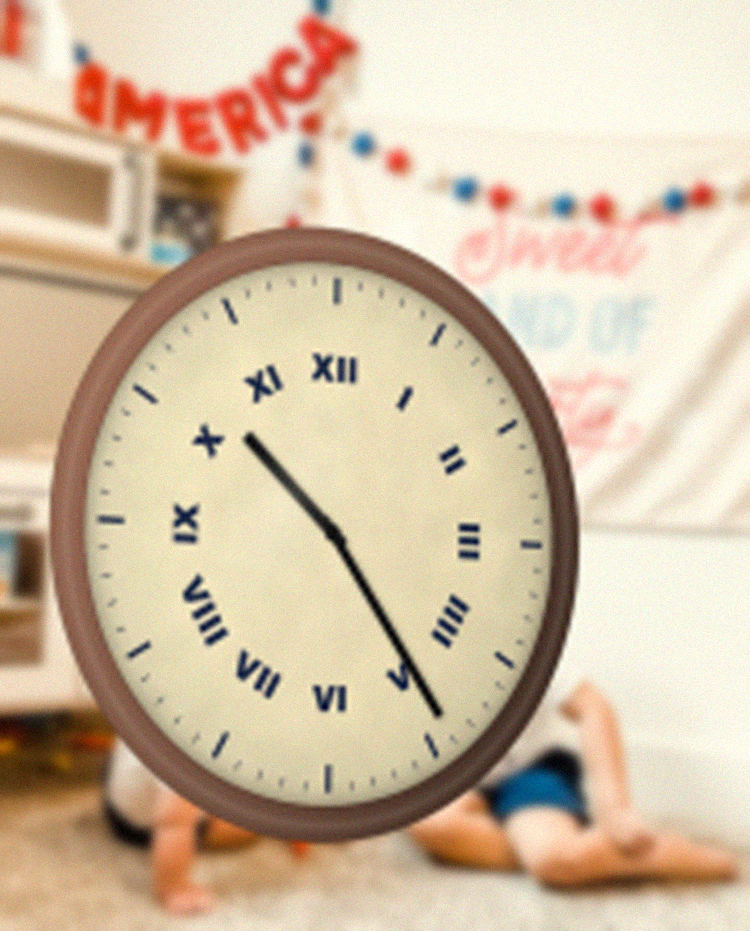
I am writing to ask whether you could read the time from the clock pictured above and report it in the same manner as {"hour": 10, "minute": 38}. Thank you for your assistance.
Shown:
{"hour": 10, "minute": 24}
